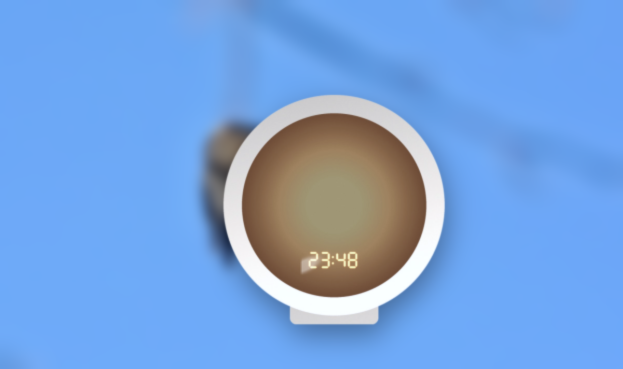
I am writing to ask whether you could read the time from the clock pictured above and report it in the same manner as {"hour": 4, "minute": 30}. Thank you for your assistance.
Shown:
{"hour": 23, "minute": 48}
